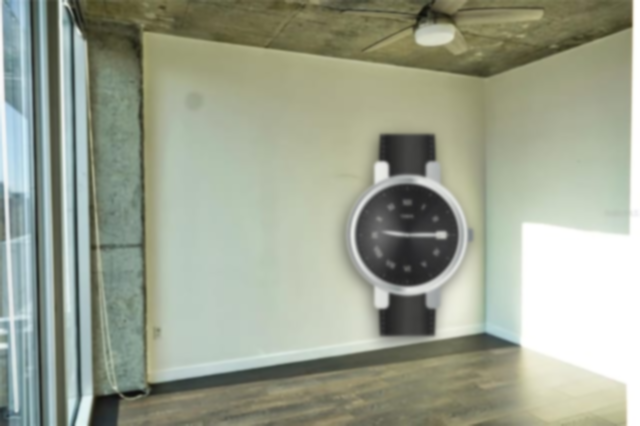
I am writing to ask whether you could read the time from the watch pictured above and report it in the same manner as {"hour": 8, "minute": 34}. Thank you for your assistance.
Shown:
{"hour": 9, "minute": 15}
